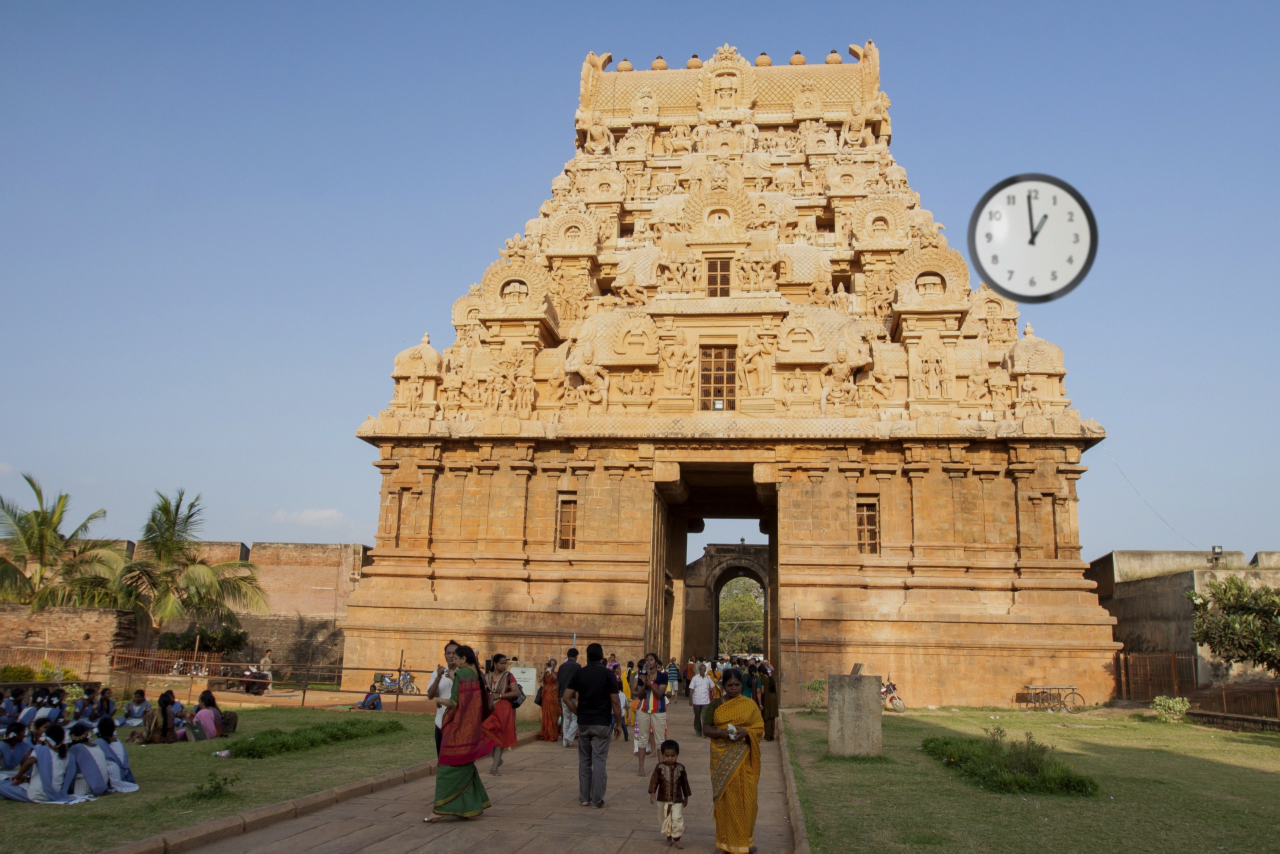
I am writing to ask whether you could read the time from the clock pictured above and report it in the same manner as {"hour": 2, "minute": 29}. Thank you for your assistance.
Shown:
{"hour": 12, "minute": 59}
